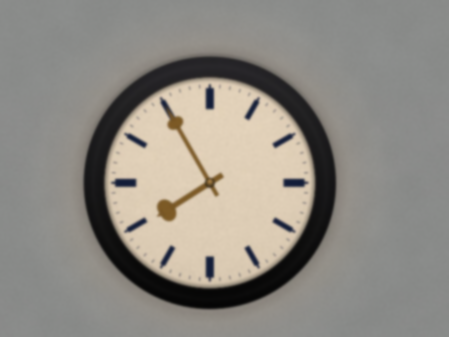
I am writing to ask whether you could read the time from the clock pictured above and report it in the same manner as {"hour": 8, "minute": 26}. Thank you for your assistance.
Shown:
{"hour": 7, "minute": 55}
